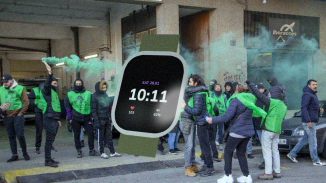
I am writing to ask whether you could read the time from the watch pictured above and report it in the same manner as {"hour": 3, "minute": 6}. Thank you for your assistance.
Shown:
{"hour": 10, "minute": 11}
